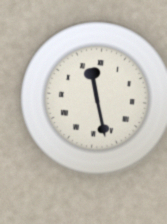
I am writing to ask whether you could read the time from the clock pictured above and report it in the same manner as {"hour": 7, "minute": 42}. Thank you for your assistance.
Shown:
{"hour": 11, "minute": 27}
